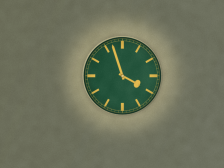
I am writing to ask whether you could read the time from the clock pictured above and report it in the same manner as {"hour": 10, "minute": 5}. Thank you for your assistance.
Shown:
{"hour": 3, "minute": 57}
